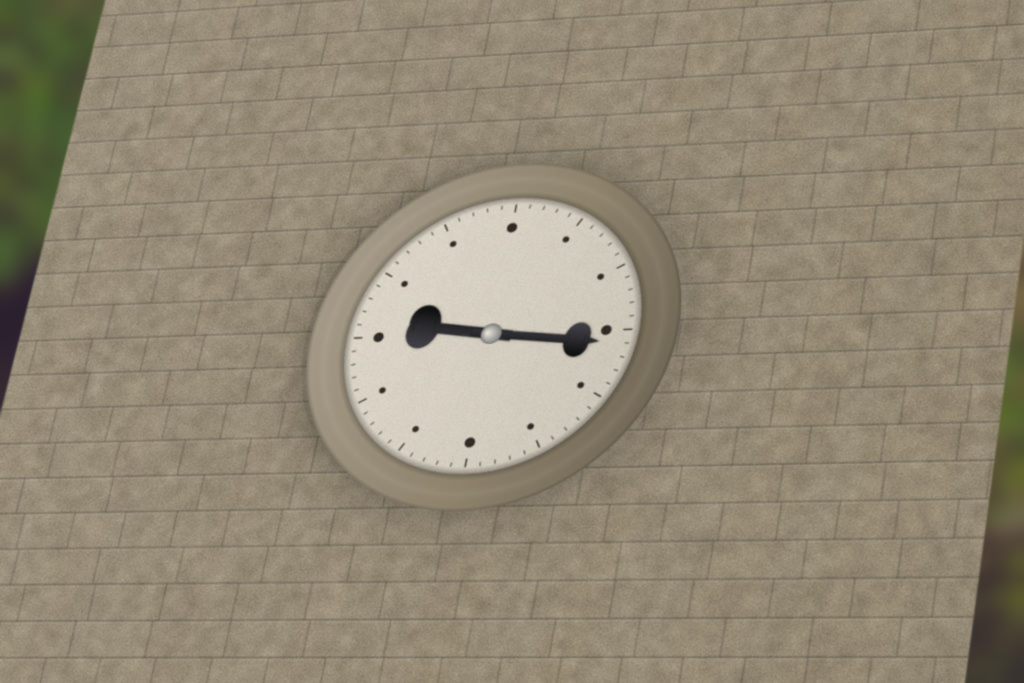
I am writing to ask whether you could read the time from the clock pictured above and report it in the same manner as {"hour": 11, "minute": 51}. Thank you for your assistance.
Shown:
{"hour": 9, "minute": 16}
